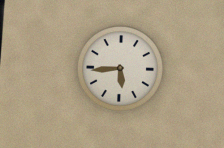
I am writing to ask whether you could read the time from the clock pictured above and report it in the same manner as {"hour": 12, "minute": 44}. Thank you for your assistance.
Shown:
{"hour": 5, "minute": 44}
